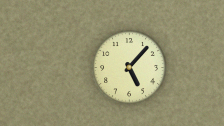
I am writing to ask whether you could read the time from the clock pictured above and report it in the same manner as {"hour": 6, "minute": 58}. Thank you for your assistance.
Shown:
{"hour": 5, "minute": 7}
